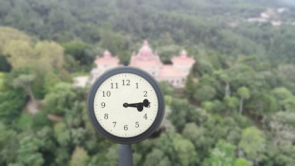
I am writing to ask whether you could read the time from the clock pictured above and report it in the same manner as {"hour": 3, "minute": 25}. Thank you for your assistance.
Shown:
{"hour": 3, "minute": 14}
